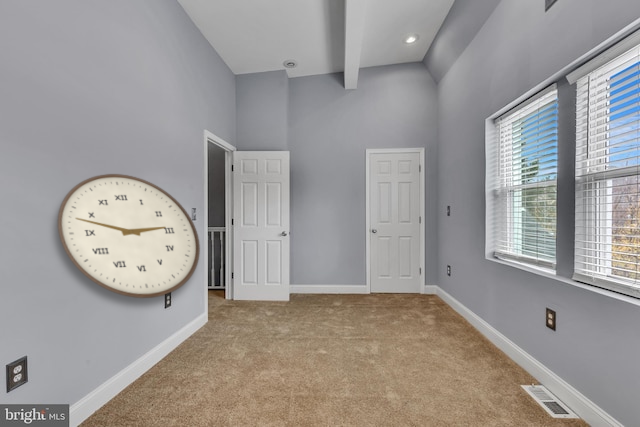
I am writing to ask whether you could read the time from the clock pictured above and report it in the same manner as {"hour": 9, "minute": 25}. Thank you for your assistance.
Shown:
{"hour": 2, "minute": 48}
